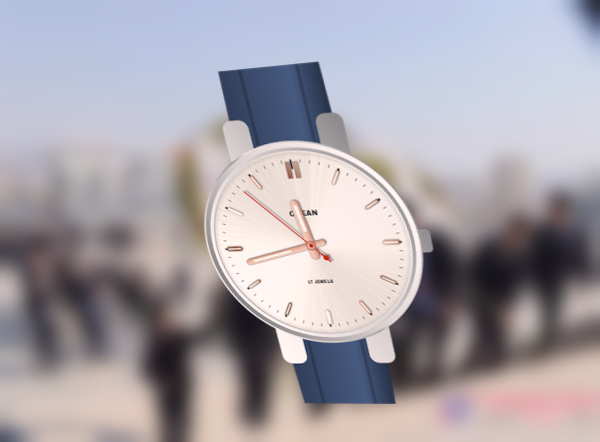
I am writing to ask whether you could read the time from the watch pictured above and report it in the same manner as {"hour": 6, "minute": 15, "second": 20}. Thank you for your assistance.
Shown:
{"hour": 11, "minute": 42, "second": 53}
